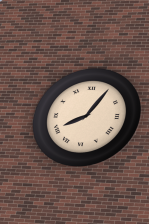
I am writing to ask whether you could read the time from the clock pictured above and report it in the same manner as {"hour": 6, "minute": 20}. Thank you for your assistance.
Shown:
{"hour": 8, "minute": 5}
